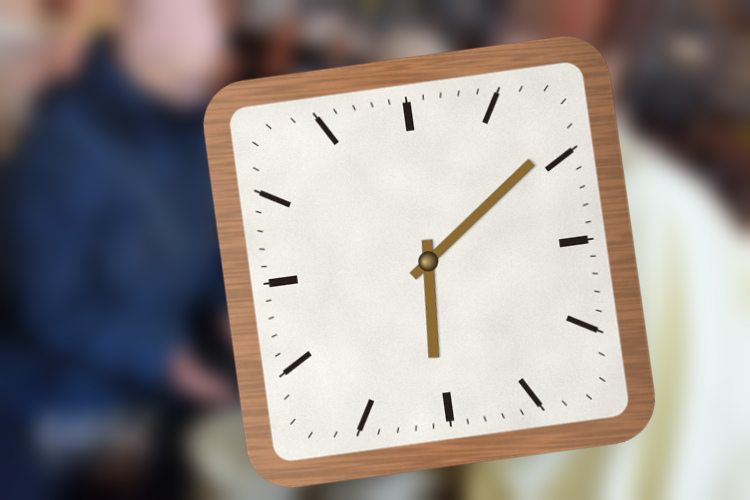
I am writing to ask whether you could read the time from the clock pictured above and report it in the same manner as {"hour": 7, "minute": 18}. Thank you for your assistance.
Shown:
{"hour": 6, "minute": 9}
